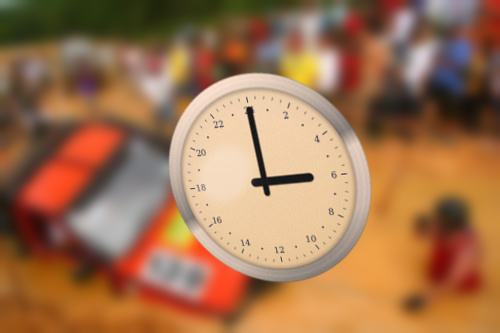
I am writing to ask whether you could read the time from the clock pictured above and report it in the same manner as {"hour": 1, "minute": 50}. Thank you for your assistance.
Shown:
{"hour": 6, "minute": 0}
